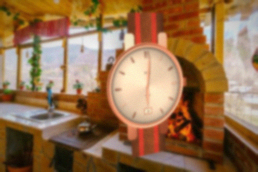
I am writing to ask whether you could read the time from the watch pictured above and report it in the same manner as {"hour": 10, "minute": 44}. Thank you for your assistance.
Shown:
{"hour": 6, "minute": 1}
